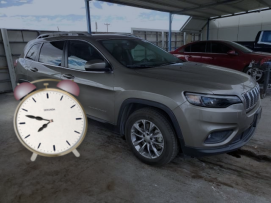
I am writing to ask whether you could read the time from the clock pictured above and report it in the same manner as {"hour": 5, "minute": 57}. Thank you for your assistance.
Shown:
{"hour": 7, "minute": 48}
